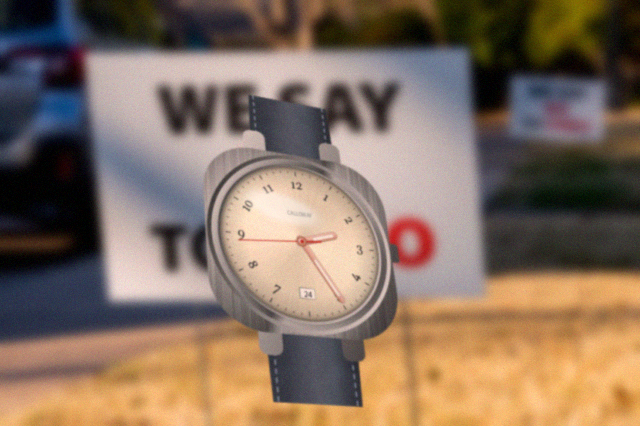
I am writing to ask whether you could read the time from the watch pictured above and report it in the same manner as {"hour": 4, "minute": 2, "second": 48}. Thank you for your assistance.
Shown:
{"hour": 2, "minute": 24, "second": 44}
